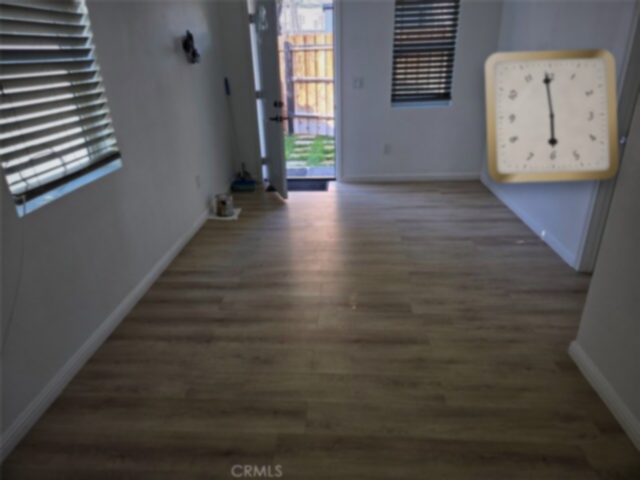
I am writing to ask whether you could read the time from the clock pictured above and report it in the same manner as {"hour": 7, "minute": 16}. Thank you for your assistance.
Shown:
{"hour": 5, "minute": 59}
